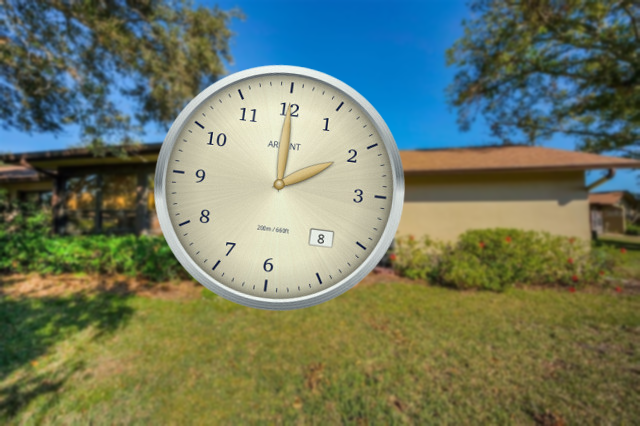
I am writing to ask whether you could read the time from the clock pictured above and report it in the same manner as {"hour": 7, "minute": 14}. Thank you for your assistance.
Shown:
{"hour": 2, "minute": 0}
